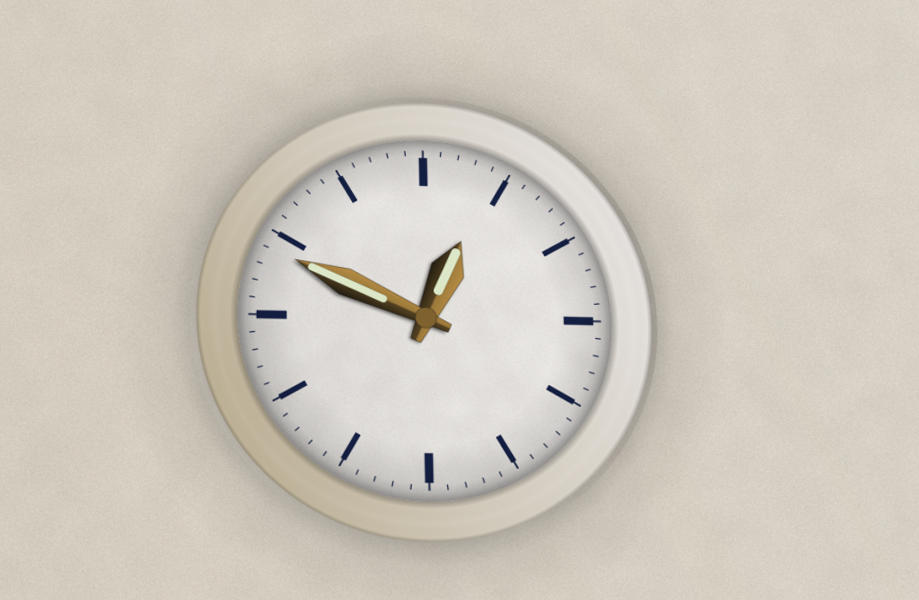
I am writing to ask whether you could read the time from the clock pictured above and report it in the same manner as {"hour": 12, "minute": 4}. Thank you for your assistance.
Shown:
{"hour": 12, "minute": 49}
